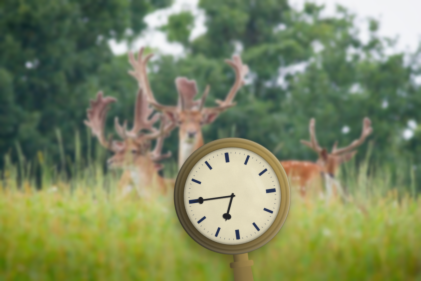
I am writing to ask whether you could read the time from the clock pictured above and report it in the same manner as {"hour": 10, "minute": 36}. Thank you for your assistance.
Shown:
{"hour": 6, "minute": 45}
